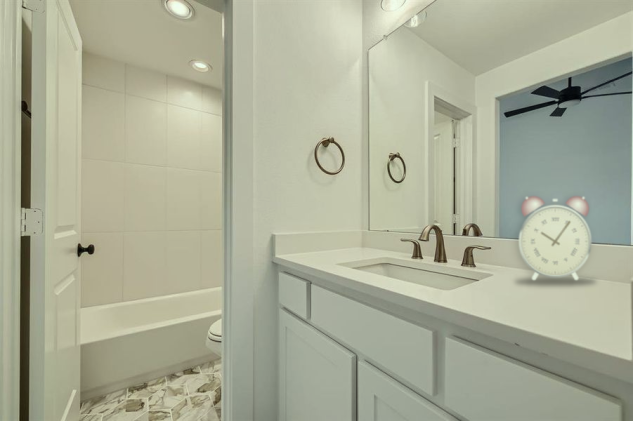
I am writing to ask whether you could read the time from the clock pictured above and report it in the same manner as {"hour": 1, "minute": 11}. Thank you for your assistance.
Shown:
{"hour": 10, "minute": 6}
